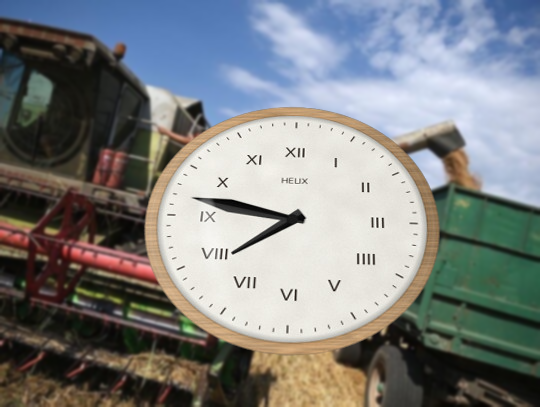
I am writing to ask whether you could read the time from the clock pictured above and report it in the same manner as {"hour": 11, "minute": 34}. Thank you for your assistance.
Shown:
{"hour": 7, "minute": 47}
